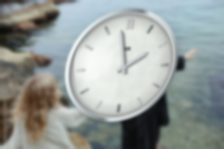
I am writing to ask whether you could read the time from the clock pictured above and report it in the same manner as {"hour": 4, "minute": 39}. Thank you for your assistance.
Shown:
{"hour": 1, "minute": 58}
